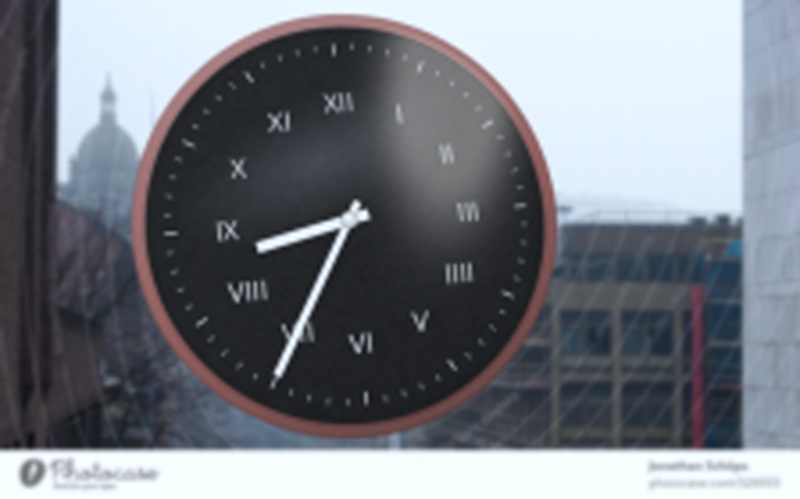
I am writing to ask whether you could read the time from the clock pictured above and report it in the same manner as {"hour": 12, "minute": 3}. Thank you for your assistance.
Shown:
{"hour": 8, "minute": 35}
